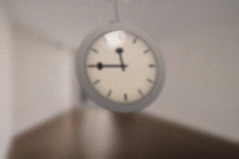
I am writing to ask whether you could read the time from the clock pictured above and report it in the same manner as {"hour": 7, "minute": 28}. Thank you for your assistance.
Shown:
{"hour": 11, "minute": 45}
